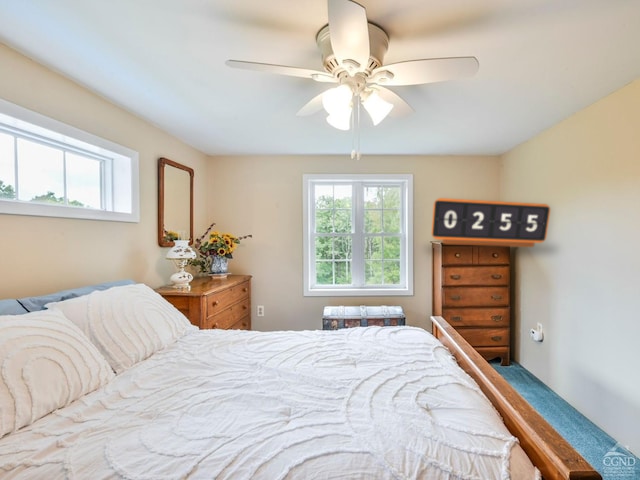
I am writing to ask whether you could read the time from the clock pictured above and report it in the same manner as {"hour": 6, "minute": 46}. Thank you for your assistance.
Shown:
{"hour": 2, "minute": 55}
